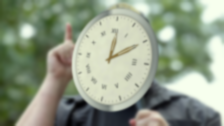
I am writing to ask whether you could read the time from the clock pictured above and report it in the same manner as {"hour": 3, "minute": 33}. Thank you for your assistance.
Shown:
{"hour": 12, "minute": 10}
